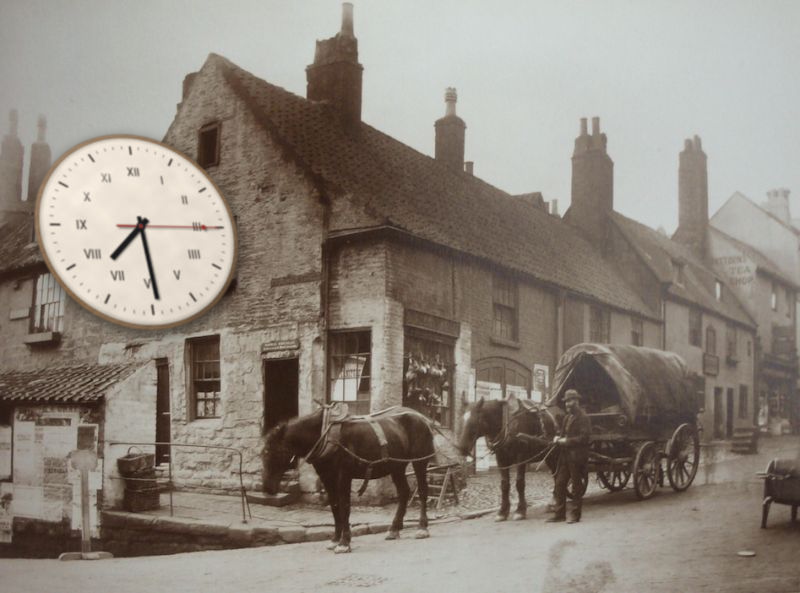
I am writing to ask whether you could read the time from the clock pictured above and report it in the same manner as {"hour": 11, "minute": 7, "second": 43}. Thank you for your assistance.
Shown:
{"hour": 7, "minute": 29, "second": 15}
